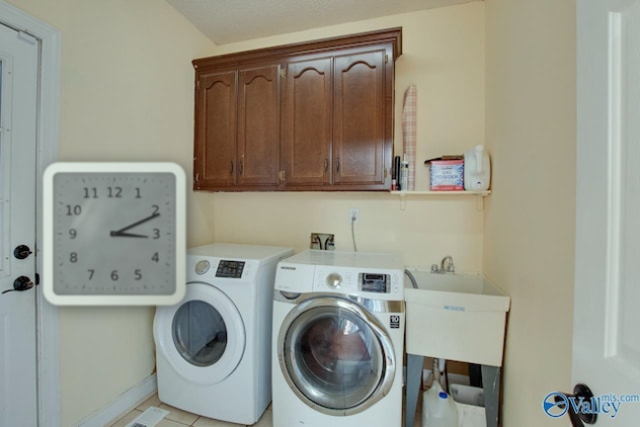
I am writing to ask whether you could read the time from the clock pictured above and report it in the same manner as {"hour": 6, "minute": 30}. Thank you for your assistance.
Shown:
{"hour": 3, "minute": 11}
